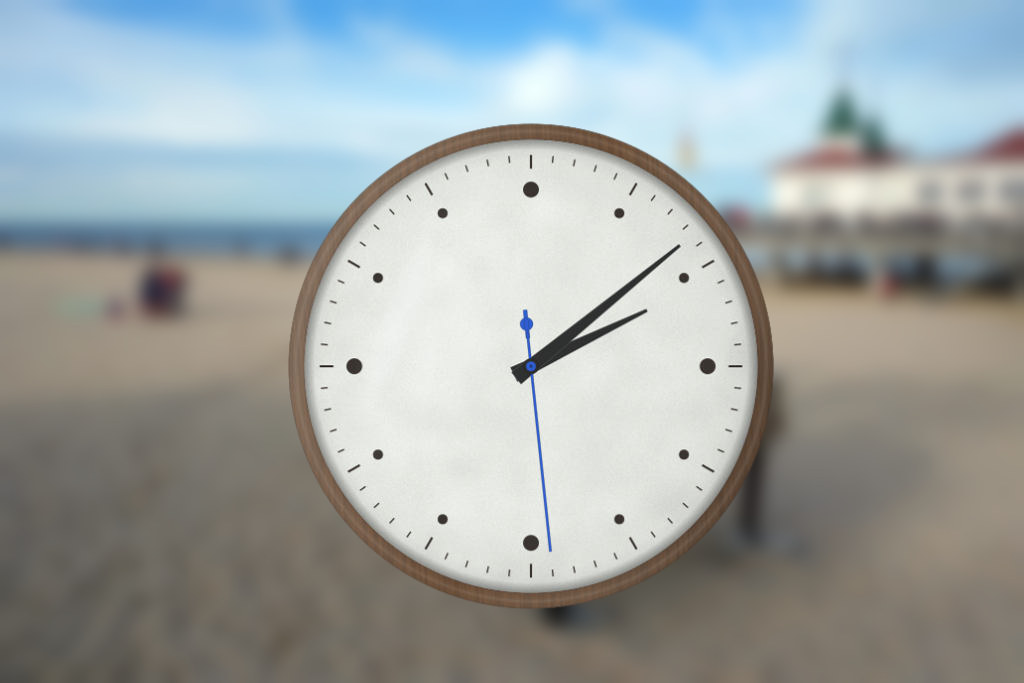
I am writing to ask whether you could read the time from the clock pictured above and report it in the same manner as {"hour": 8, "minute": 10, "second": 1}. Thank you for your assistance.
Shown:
{"hour": 2, "minute": 8, "second": 29}
